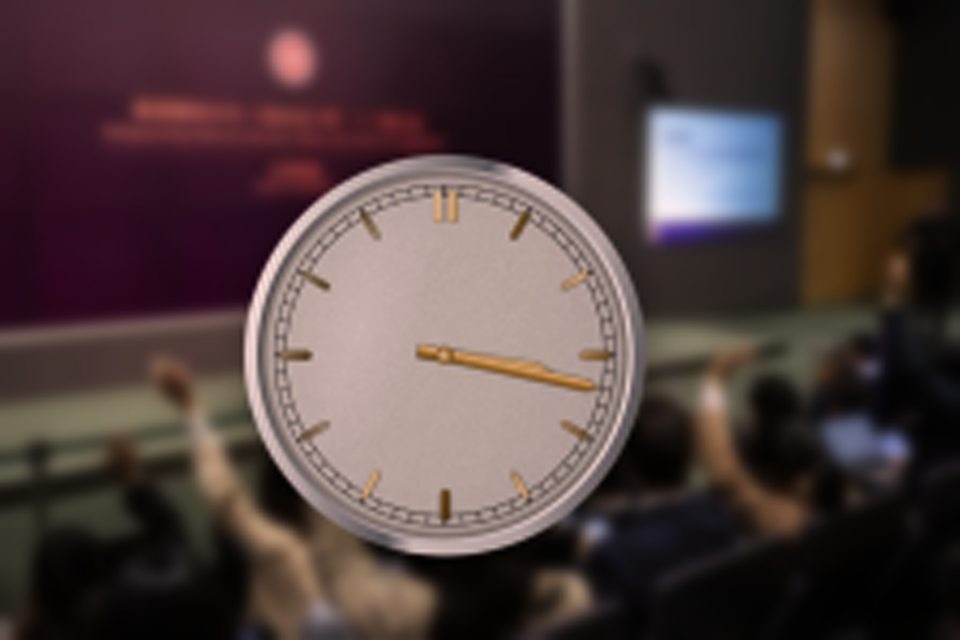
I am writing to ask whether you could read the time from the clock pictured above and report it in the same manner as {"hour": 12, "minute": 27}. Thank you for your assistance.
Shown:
{"hour": 3, "minute": 17}
